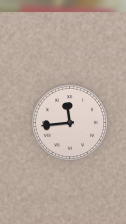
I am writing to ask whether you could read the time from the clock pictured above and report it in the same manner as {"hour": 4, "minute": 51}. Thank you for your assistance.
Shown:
{"hour": 11, "minute": 44}
